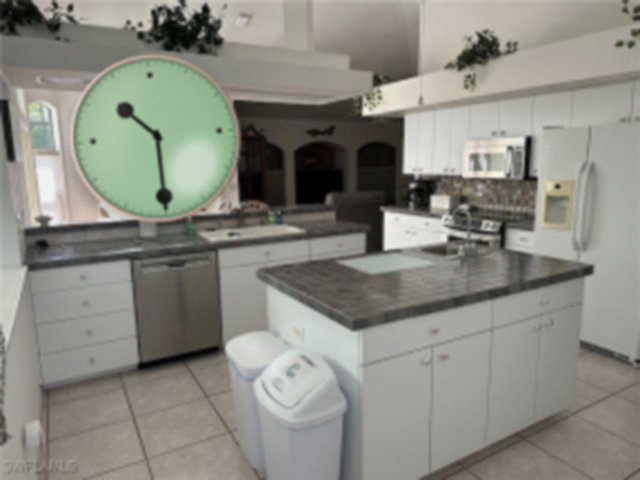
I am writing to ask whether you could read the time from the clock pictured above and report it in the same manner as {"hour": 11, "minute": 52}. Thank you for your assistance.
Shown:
{"hour": 10, "minute": 30}
